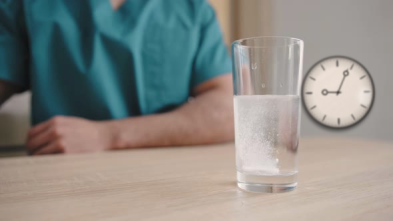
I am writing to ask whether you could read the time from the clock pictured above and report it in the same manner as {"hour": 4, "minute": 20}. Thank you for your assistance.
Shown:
{"hour": 9, "minute": 4}
